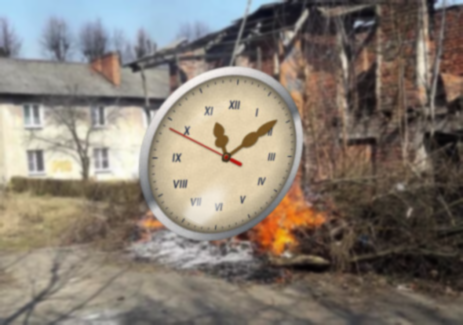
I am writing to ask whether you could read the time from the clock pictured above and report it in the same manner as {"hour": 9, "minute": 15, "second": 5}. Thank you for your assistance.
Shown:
{"hour": 11, "minute": 8, "second": 49}
